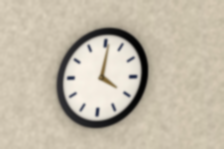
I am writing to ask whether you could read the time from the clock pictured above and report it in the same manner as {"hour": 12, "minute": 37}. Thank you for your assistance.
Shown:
{"hour": 4, "minute": 1}
